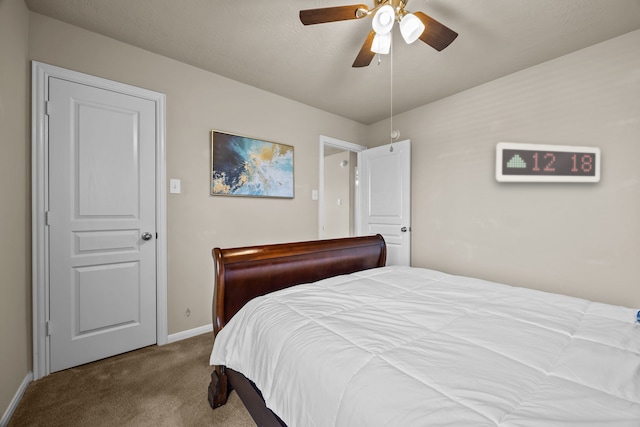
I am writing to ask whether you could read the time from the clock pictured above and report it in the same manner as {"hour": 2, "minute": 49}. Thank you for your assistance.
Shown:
{"hour": 12, "minute": 18}
